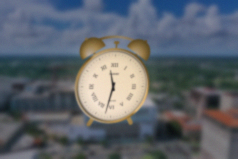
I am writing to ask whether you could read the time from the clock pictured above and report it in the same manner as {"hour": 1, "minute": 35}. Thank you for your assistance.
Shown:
{"hour": 11, "minute": 32}
